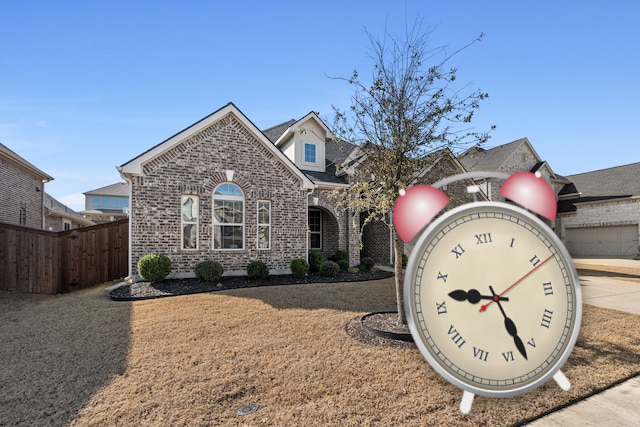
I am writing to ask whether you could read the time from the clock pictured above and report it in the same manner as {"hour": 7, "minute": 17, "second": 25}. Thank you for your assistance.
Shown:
{"hour": 9, "minute": 27, "second": 11}
